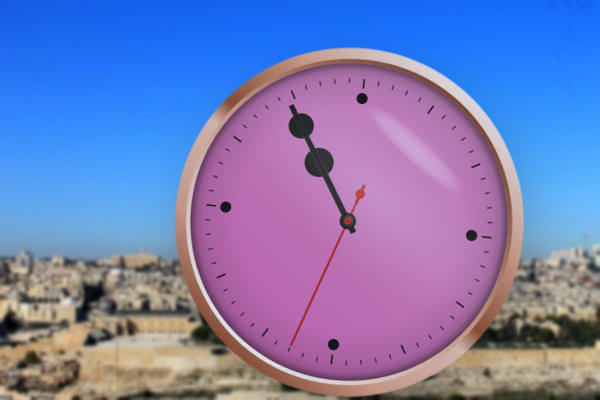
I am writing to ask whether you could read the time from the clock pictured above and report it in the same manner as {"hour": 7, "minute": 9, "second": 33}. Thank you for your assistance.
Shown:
{"hour": 10, "minute": 54, "second": 33}
